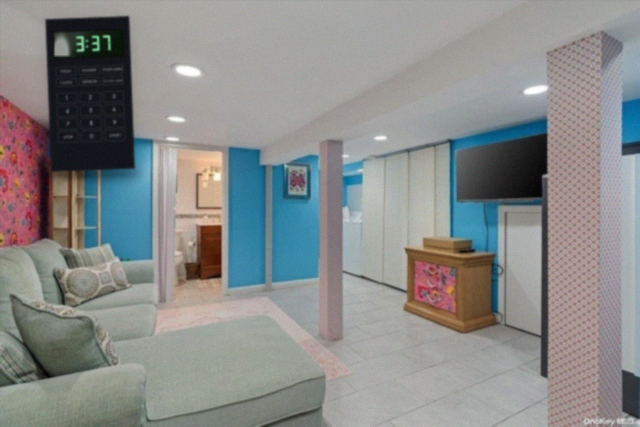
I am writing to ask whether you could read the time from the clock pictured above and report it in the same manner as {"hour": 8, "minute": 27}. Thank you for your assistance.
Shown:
{"hour": 3, "minute": 37}
